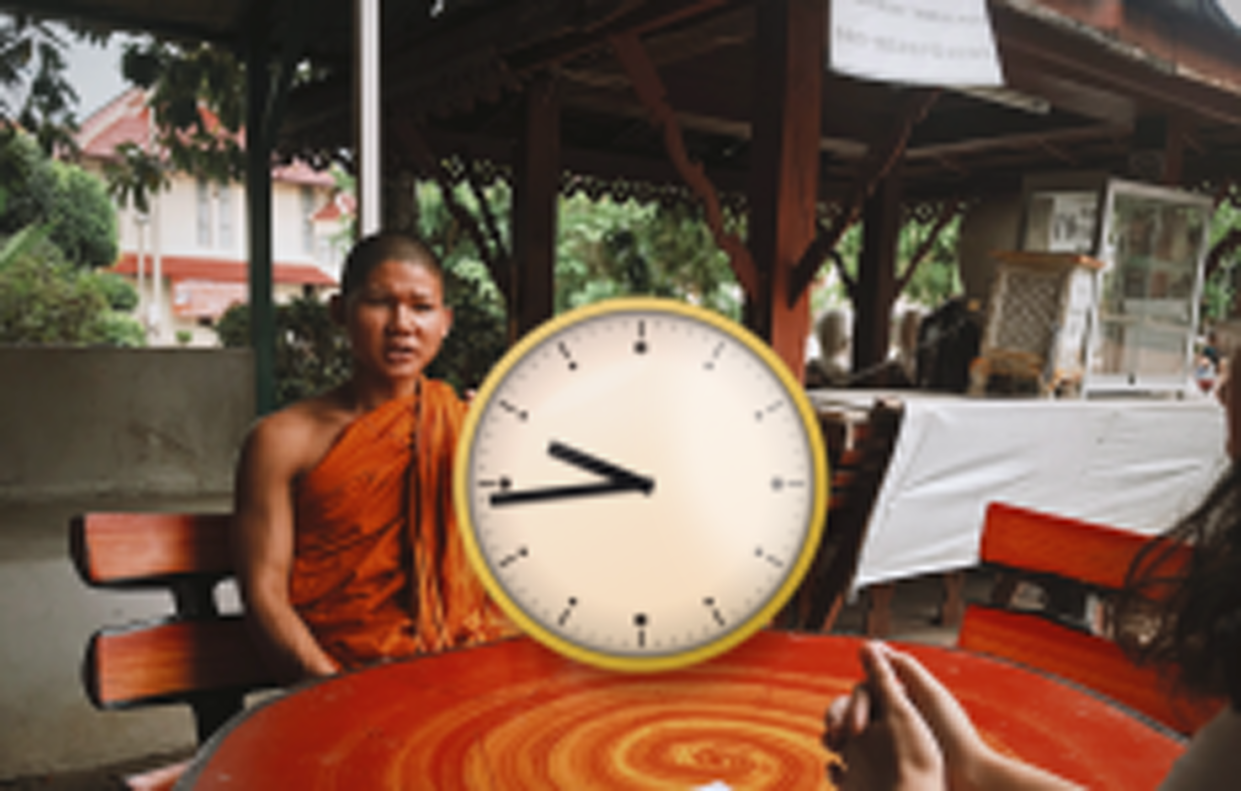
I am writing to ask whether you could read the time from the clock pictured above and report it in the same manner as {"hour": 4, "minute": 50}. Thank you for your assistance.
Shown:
{"hour": 9, "minute": 44}
